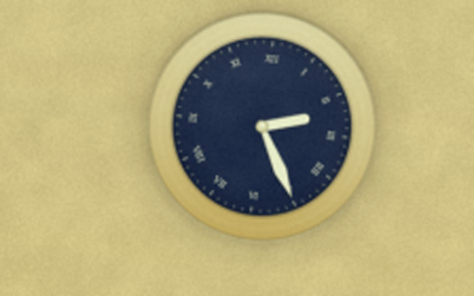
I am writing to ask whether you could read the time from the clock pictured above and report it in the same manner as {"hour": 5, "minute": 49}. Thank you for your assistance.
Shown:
{"hour": 2, "minute": 25}
